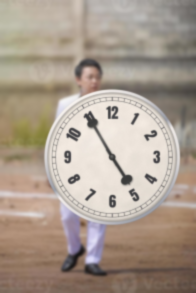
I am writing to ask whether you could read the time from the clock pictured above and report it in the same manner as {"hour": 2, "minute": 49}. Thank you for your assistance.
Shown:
{"hour": 4, "minute": 55}
